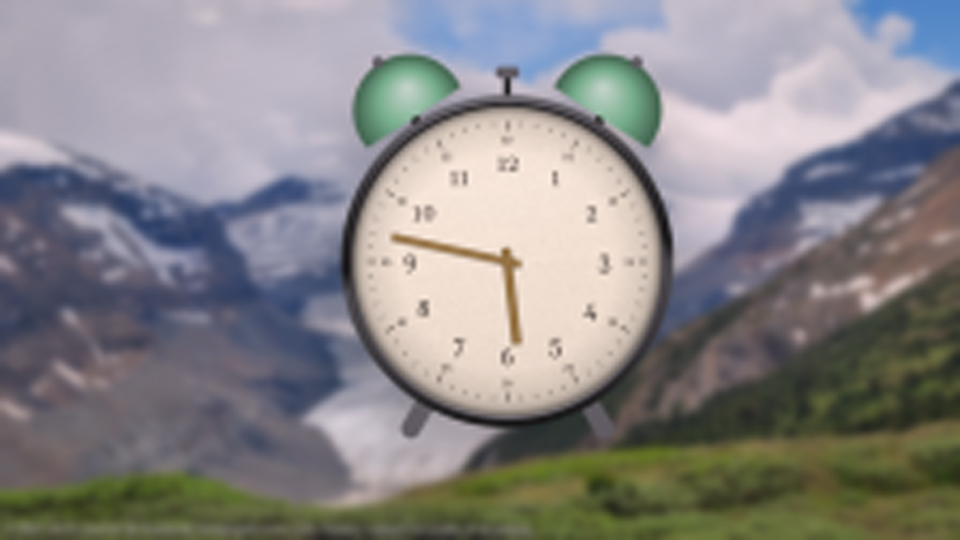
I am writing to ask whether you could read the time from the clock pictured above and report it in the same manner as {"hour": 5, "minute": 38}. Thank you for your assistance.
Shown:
{"hour": 5, "minute": 47}
